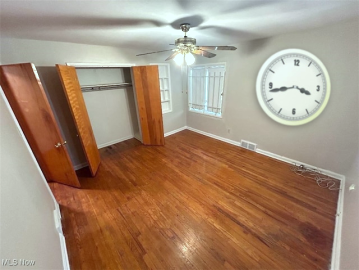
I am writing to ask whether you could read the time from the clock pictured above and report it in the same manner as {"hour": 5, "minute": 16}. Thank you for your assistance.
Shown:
{"hour": 3, "minute": 43}
